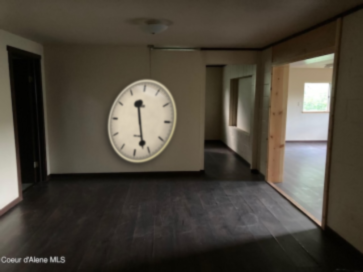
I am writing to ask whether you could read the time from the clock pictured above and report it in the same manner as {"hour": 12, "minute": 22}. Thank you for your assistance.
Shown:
{"hour": 11, "minute": 27}
